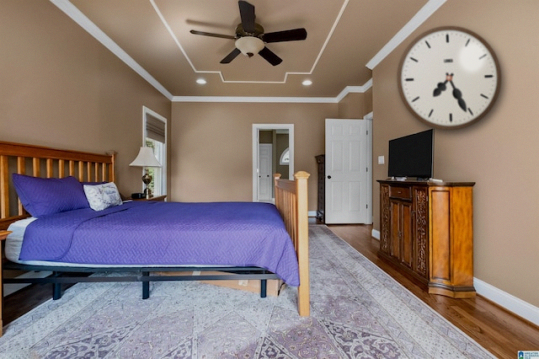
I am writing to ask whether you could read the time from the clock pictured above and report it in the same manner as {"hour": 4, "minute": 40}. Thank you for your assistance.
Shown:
{"hour": 7, "minute": 26}
